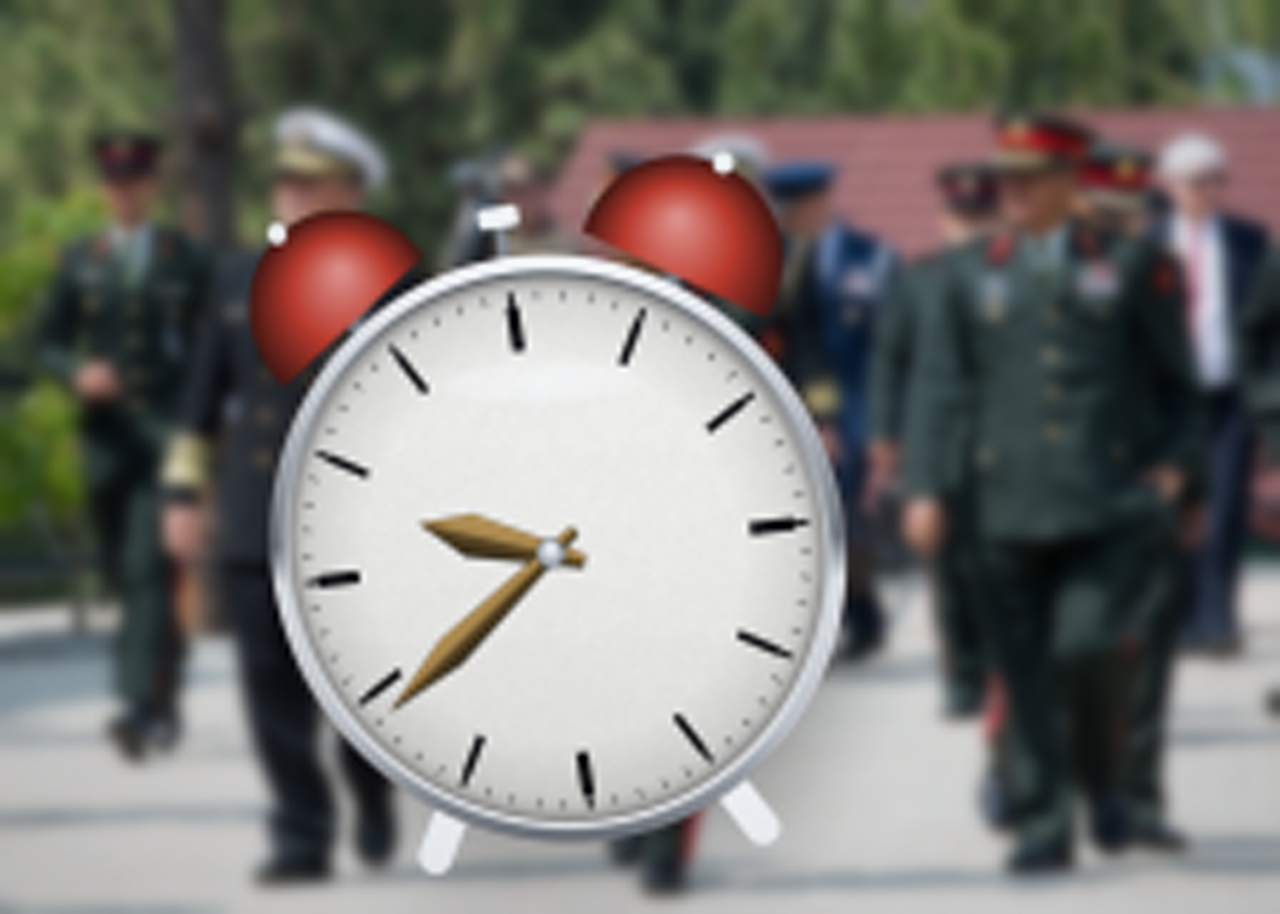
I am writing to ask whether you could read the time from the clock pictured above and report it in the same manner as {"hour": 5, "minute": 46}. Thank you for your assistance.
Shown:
{"hour": 9, "minute": 39}
